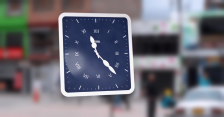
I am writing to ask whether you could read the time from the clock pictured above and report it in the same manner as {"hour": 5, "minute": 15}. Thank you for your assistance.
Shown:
{"hour": 11, "minute": 23}
